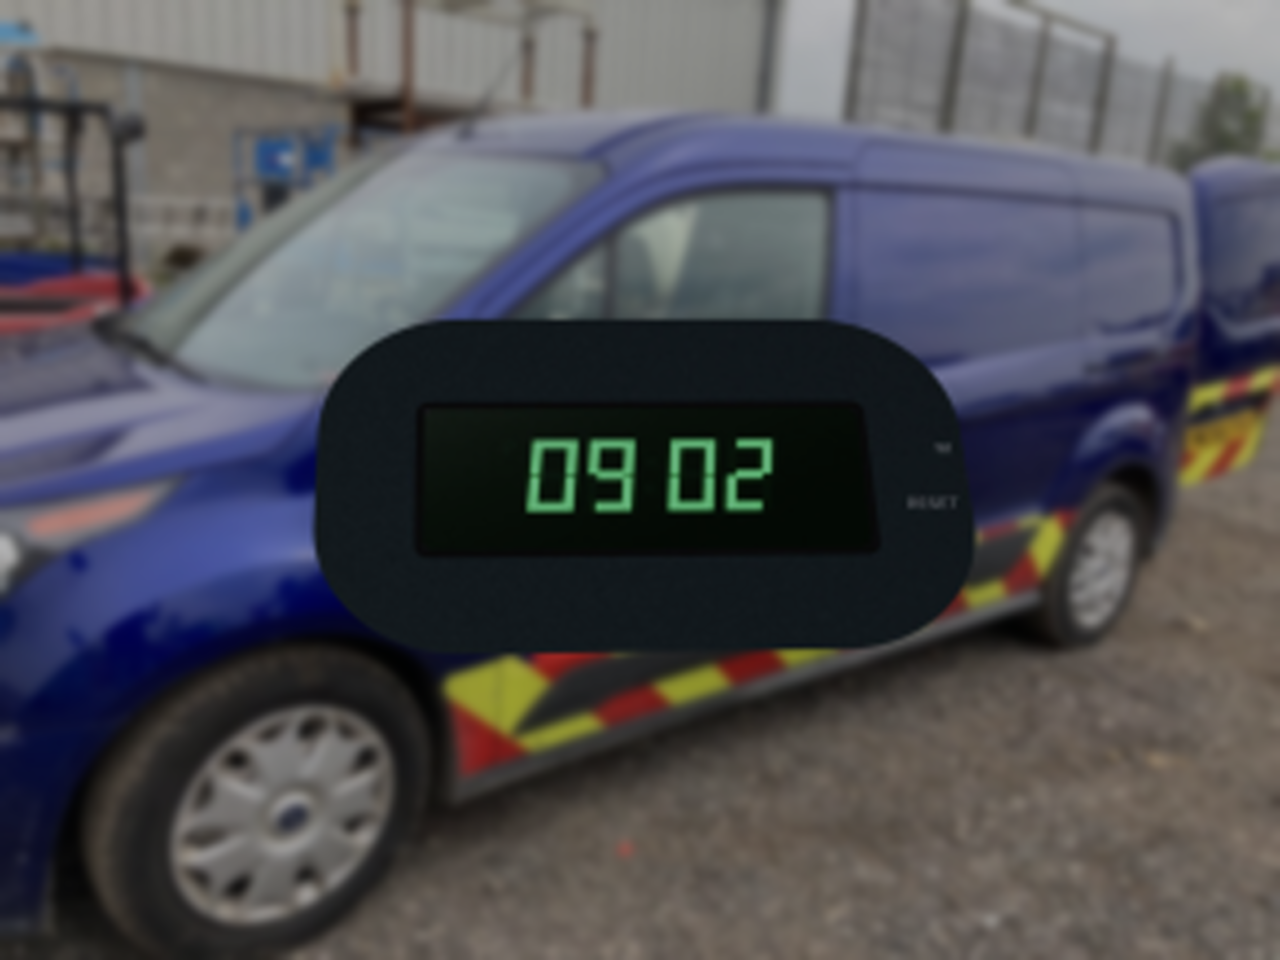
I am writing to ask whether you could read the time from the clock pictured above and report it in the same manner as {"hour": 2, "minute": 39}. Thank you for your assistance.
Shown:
{"hour": 9, "minute": 2}
